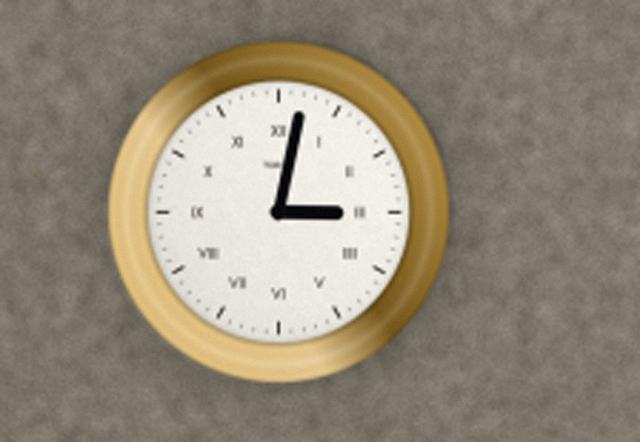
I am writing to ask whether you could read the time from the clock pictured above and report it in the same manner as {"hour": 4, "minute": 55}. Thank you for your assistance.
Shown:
{"hour": 3, "minute": 2}
